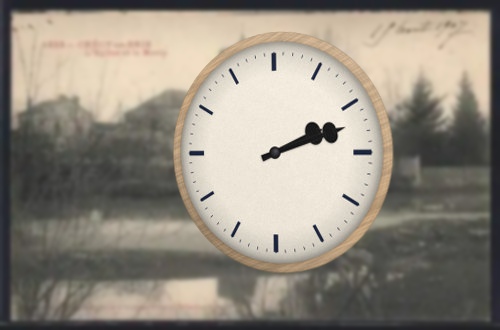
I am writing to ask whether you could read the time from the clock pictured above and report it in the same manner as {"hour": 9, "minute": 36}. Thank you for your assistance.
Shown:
{"hour": 2, "minute": 12}
